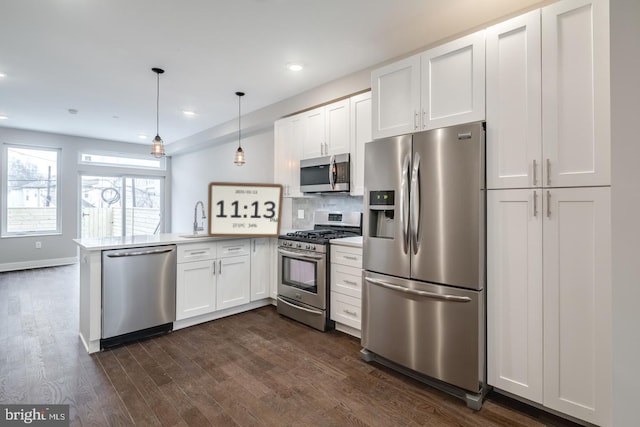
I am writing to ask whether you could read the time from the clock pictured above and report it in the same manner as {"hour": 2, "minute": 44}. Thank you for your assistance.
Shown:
{"hour": 11, "minute": 13}
